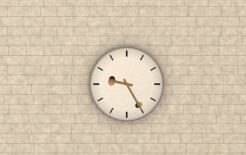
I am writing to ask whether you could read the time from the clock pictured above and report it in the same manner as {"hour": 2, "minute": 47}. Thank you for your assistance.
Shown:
{"hour": 9, "minute": 25}
